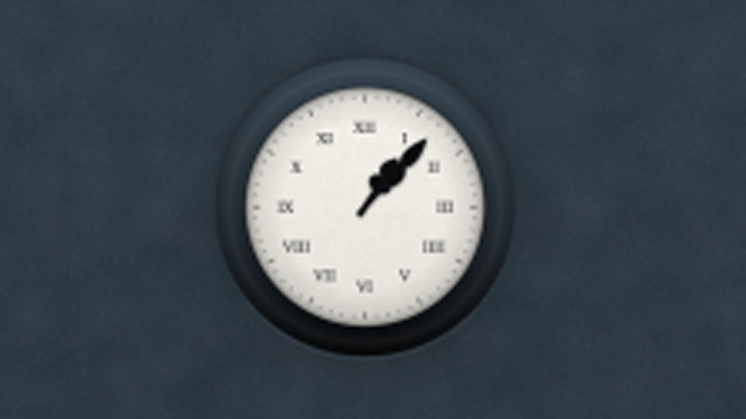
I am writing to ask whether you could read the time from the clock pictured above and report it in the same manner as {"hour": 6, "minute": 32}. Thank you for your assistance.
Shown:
{"hour": 1, "minute": 7}
